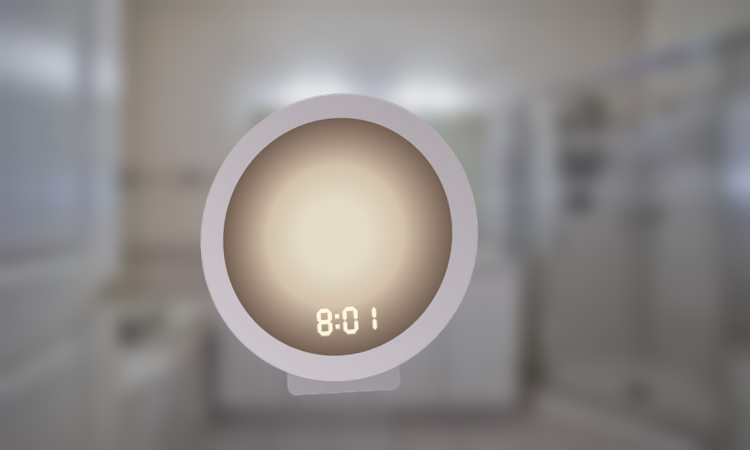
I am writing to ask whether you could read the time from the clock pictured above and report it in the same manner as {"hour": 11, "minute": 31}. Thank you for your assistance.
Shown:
{"hour": 8, "minute": 1}
